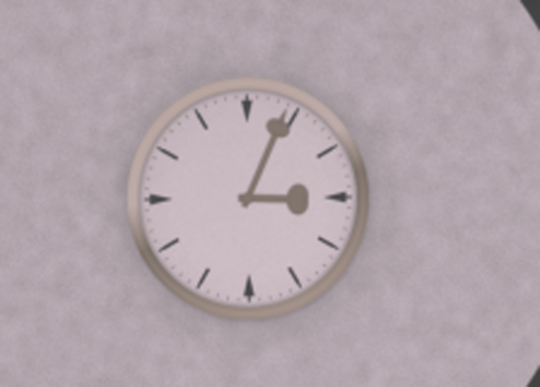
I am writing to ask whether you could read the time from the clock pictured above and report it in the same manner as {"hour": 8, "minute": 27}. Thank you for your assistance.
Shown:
{"hour": 3, "minute": 4}
